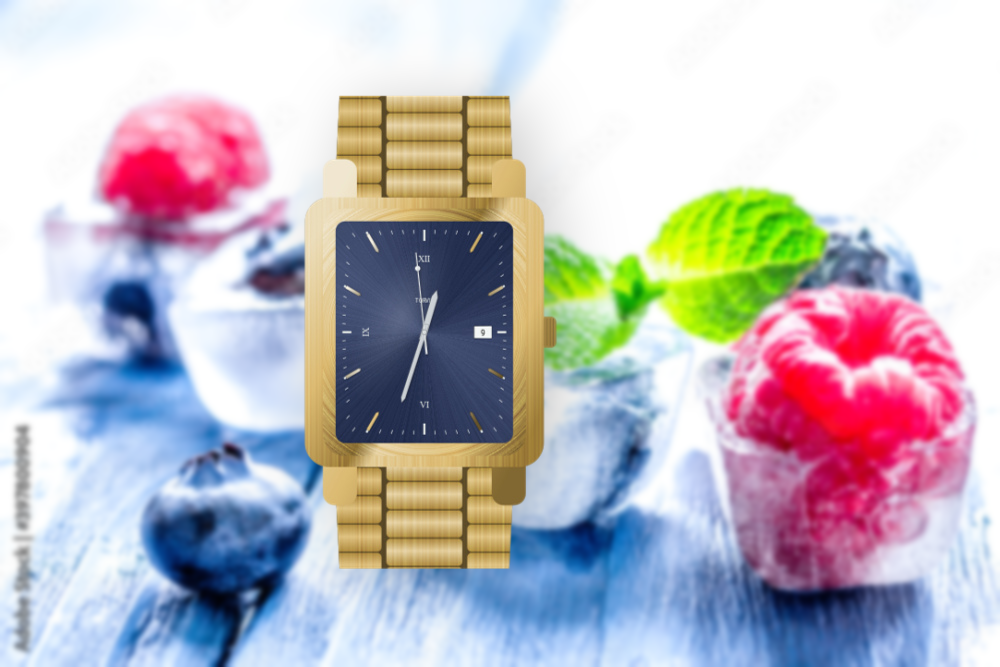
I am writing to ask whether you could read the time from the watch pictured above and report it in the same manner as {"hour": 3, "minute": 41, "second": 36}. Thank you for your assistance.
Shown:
{"hour": 12, "minute": 32, "second": 59}
